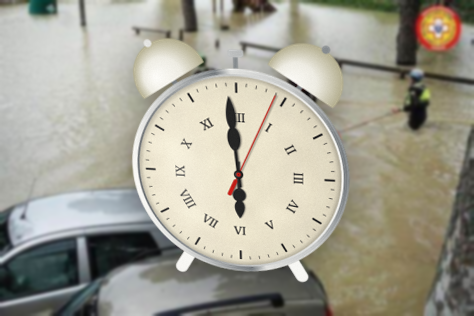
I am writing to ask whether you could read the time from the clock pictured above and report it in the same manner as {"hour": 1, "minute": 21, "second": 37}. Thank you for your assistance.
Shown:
{"hour": 5, "minute": 59, "second": 4}
